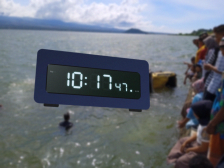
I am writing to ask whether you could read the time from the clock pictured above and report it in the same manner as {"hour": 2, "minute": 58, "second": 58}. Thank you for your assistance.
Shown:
{"hour": 10, "minute": 17, "second": 47}
